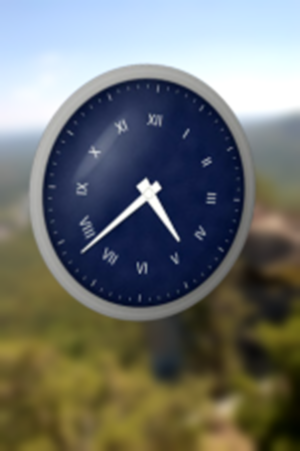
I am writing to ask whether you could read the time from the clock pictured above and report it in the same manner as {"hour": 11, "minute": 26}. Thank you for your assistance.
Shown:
{"hour": 4, "minute": 38}
